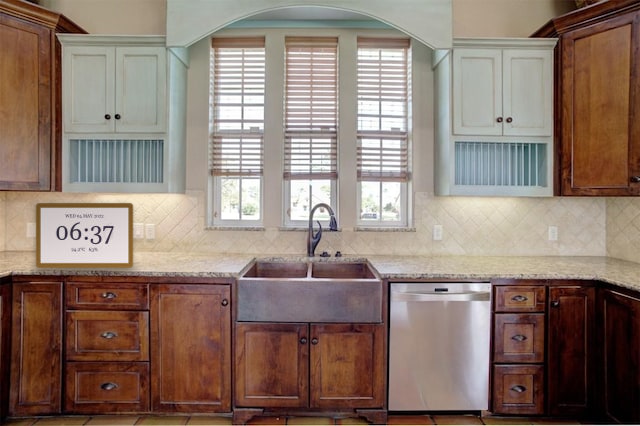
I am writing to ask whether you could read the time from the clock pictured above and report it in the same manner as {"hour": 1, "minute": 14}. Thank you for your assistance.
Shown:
{"hour": 6, "minute": 37}
